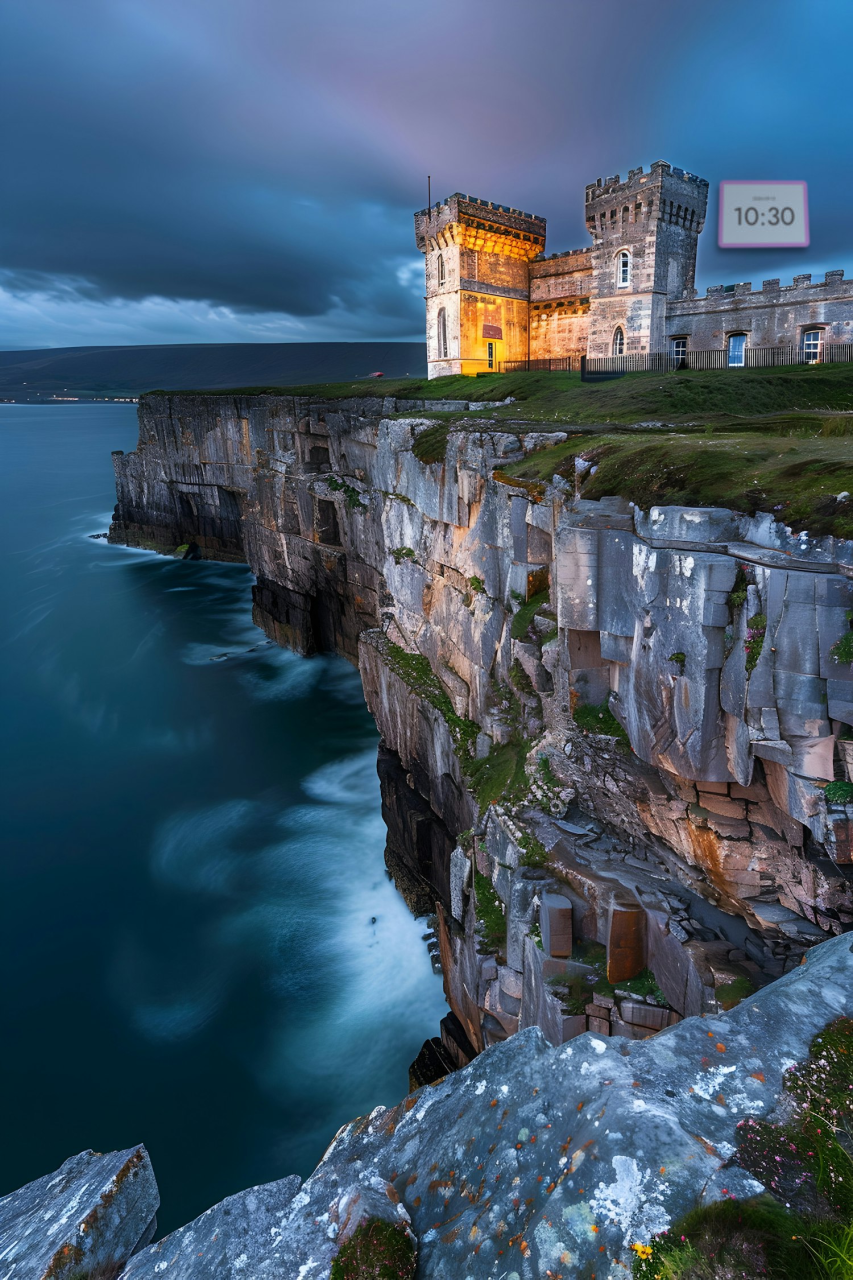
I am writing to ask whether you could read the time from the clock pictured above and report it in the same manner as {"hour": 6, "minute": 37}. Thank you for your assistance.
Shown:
{"hour": 10, "minute": 30}
